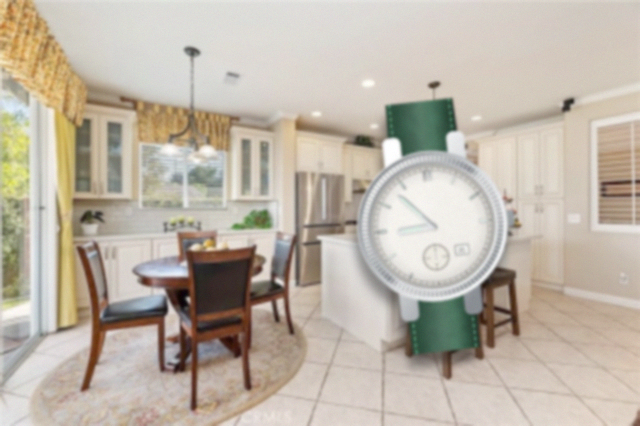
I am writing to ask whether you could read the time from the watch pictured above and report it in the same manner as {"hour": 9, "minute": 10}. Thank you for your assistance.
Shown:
{"hour": 8, "minute": 53}
